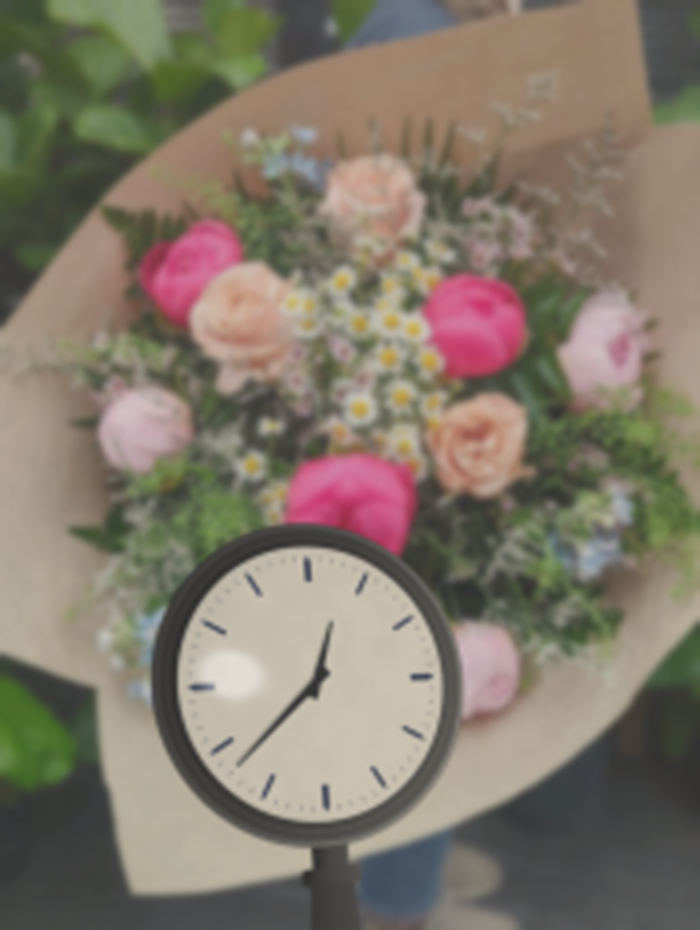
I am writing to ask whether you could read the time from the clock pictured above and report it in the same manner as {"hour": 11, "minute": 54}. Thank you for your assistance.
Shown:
{"hour": 12, "minute": 38}
